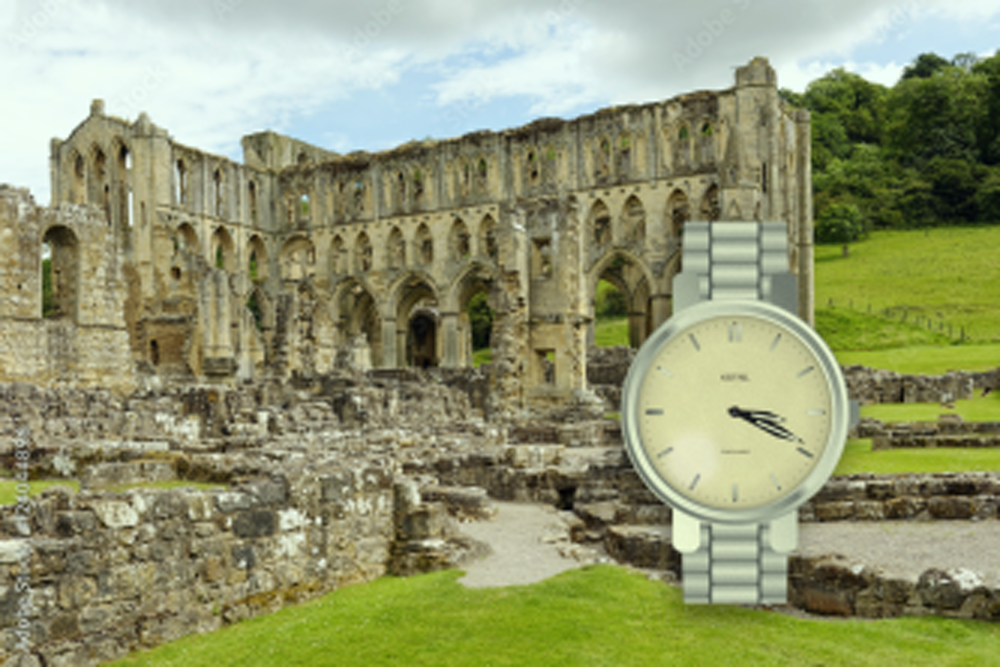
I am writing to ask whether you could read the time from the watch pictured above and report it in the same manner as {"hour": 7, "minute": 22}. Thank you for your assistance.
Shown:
{"hour": 3, "minute": 19}
